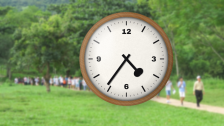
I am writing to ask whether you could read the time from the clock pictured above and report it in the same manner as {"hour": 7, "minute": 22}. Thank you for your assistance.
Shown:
{"hour": 4, "minute": 36}
